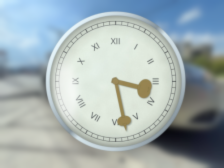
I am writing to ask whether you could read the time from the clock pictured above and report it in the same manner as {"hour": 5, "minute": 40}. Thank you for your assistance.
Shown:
{"hour": 3, "minute": 28}
